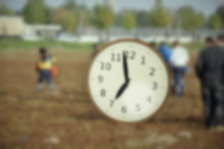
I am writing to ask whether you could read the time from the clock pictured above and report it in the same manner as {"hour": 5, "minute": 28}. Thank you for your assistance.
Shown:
{"hour": 6, "minute": 58}
